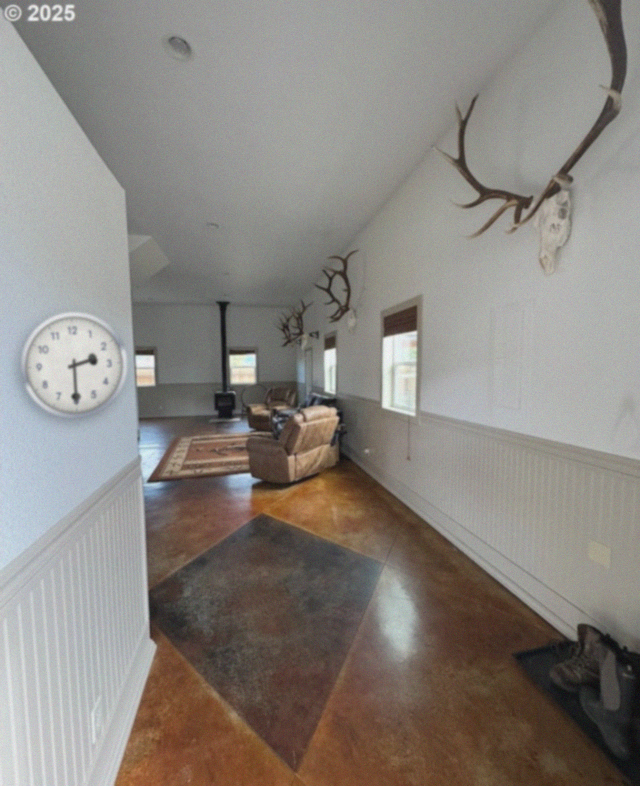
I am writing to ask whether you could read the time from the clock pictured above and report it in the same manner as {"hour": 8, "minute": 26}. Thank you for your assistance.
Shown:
{"hour": 2, "minute": 30}
